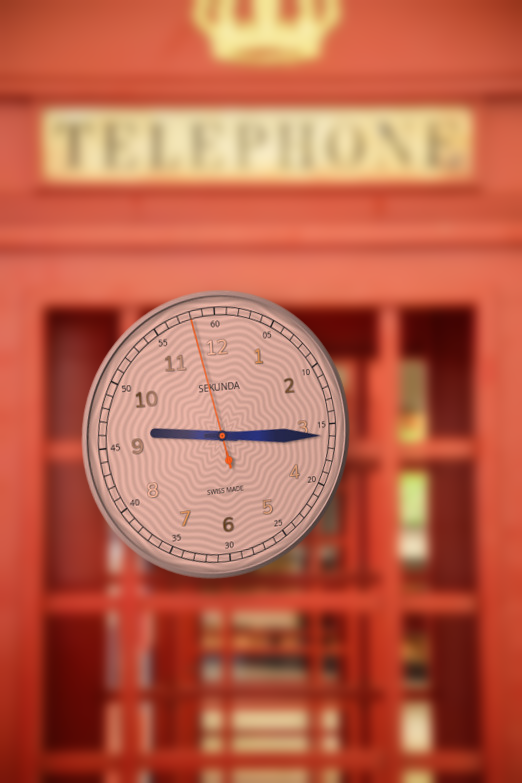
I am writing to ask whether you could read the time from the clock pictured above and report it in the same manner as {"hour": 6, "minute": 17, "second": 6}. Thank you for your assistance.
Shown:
{"hour": 9, "minute": 15, "second": 58}
